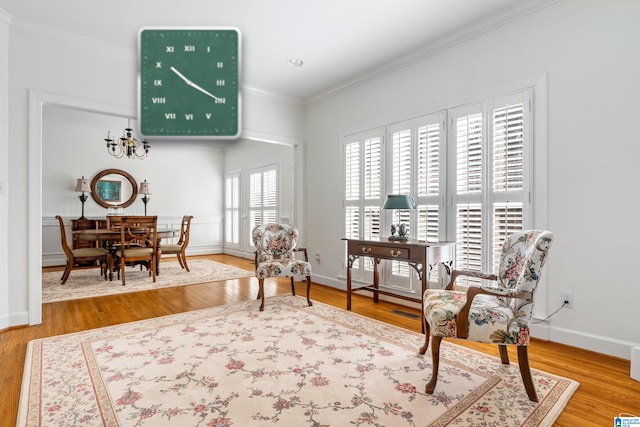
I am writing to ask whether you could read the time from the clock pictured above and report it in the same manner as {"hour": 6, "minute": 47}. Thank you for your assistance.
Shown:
{"hour": 10, "minute": 20}
